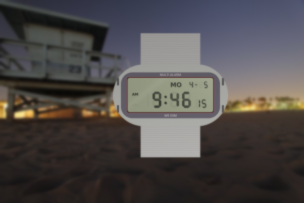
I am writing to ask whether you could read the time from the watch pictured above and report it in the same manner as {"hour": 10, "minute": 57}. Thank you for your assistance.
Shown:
{"hour": 9, "minute": 46}
